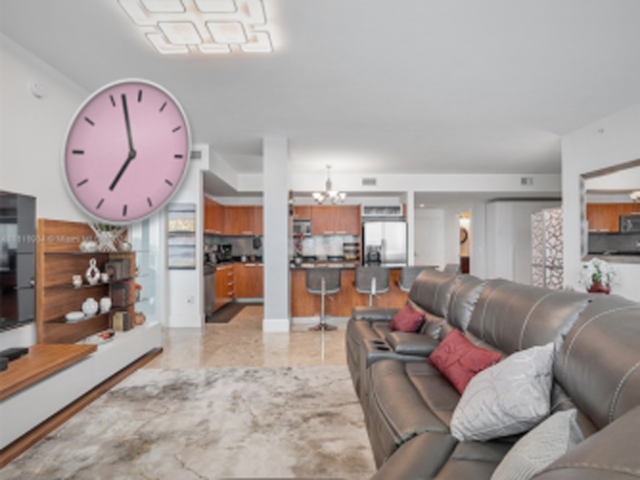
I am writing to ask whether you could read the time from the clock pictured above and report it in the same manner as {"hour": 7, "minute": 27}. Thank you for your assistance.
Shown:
{"hour": 6, "minute": 57}
